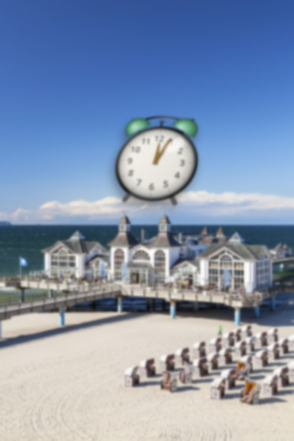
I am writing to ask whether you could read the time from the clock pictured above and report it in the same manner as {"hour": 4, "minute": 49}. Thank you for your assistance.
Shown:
{"hour": 12, "minute": 4}
